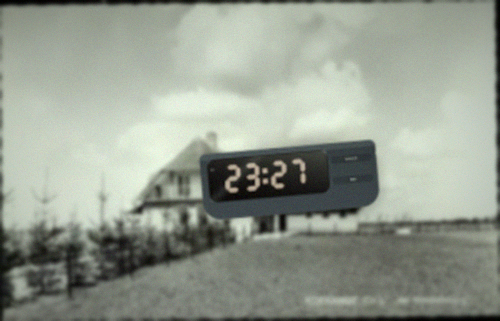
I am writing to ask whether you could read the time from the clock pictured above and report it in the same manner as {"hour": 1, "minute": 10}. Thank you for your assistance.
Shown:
{"hour": 23, "minute": 27}
